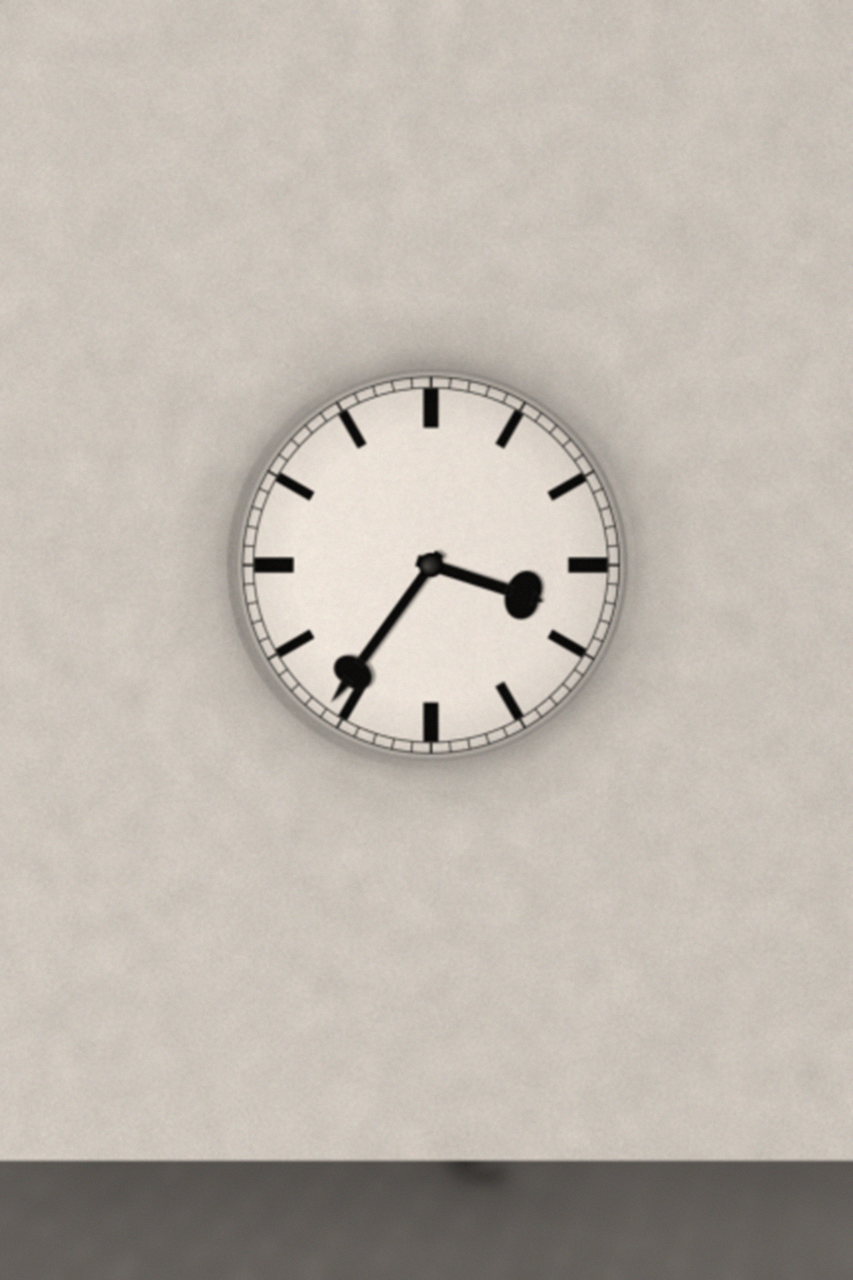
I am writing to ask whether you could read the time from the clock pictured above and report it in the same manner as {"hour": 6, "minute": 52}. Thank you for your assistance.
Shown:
{"hour": 3, "minute": 36}
